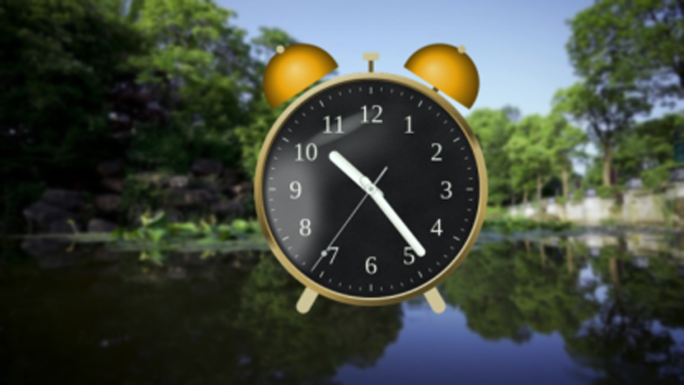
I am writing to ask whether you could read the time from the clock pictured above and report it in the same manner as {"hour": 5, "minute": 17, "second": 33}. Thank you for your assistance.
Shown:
{"hour": 10, "minute": 23, "second": 36}
